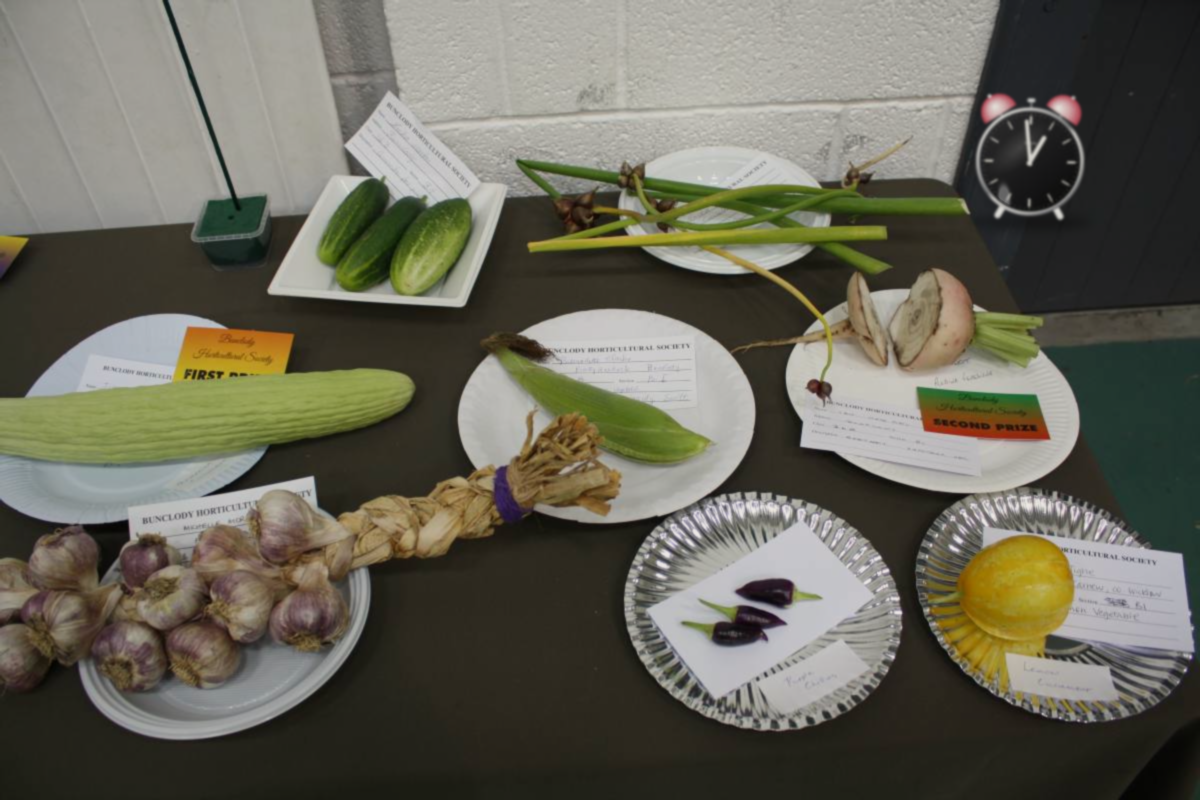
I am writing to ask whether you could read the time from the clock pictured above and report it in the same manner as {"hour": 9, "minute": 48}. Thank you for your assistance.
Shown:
{"hour": 12, "minute": 59}
